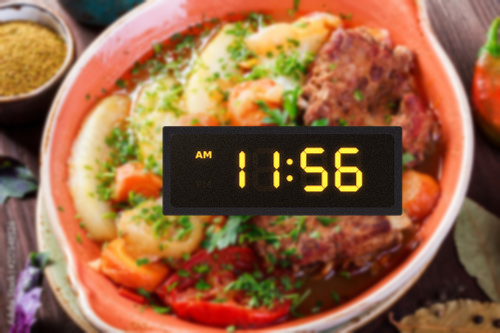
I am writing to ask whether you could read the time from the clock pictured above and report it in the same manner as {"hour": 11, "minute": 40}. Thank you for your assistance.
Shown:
{"hour": 11, "minute": 56}
